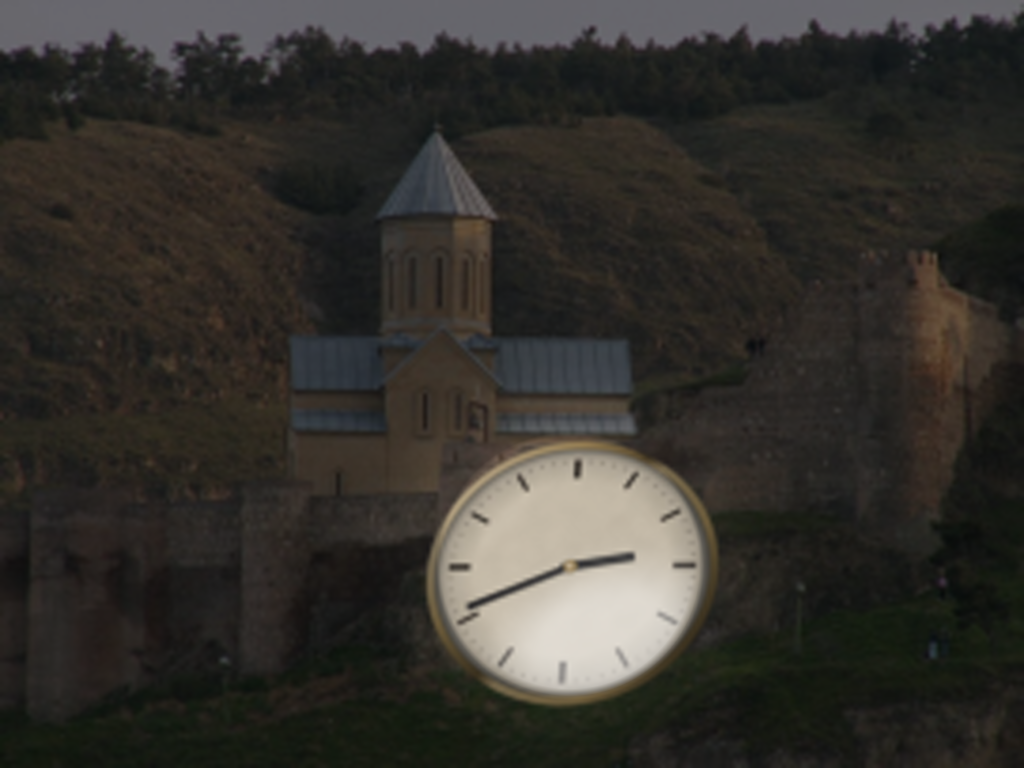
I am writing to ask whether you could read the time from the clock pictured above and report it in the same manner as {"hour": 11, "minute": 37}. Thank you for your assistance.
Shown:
{"hour": 2, "minute": 41}
